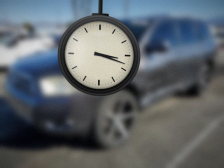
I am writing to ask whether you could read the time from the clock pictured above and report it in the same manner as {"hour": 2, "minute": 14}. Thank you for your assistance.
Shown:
{"hour": 3, "minute": 18}
